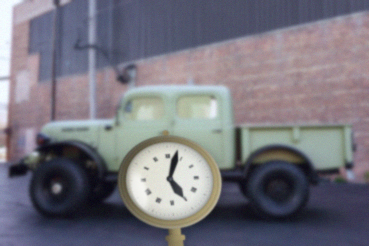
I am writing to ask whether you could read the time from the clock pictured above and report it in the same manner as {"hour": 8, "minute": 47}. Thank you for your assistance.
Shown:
{"hour": 5, "minute": 3}
